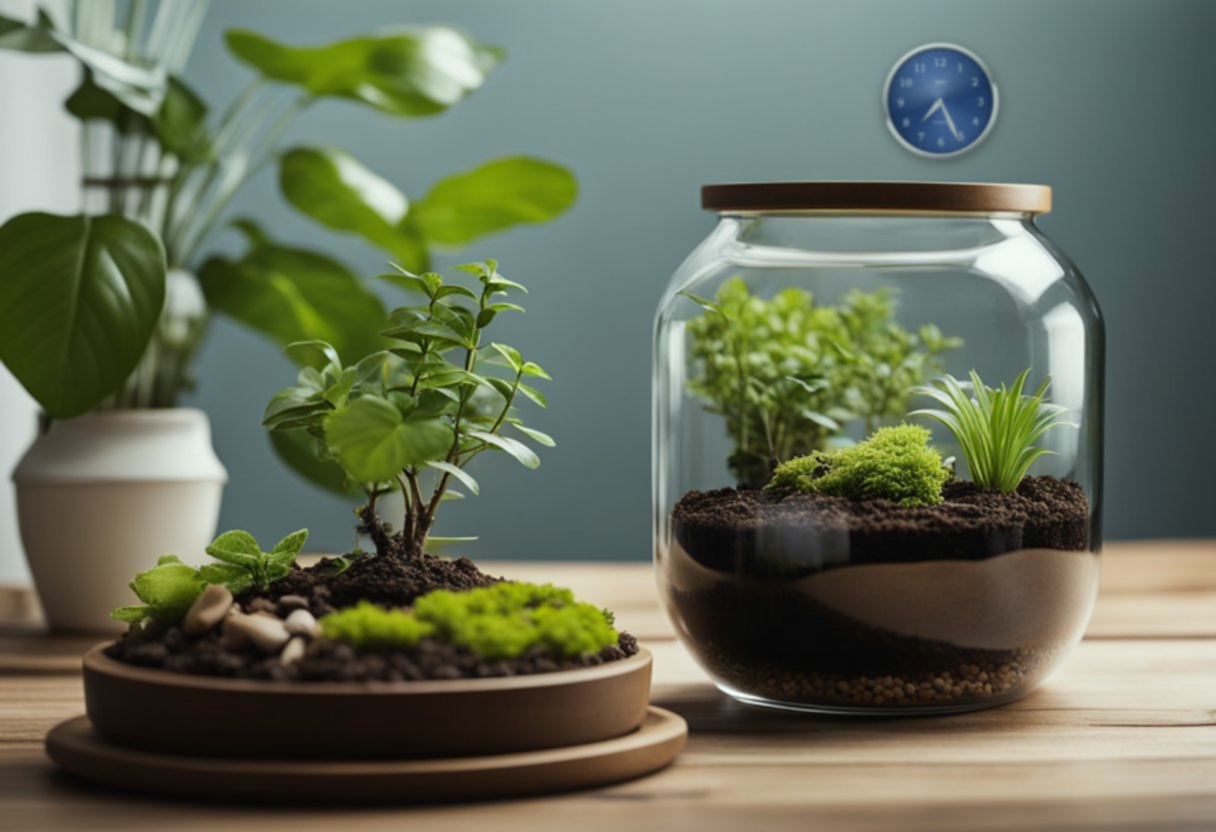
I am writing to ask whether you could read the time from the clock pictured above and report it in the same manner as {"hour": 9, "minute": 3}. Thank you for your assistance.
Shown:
{"hour": 7, "minute": 26}
